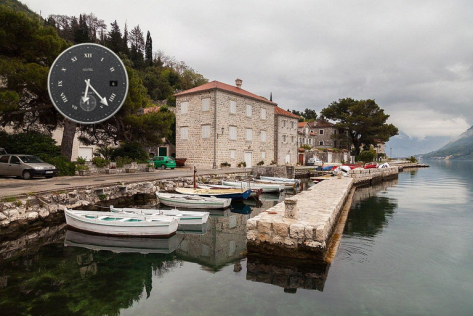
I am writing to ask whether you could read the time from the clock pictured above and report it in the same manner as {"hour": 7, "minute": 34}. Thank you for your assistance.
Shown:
{"hour": 6, "minute": 23}
